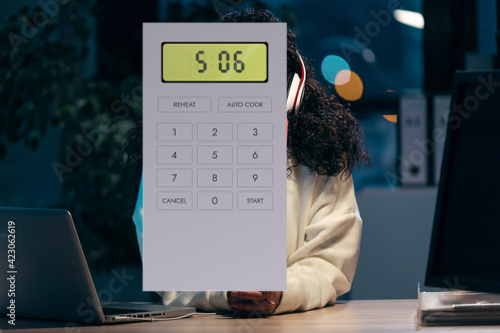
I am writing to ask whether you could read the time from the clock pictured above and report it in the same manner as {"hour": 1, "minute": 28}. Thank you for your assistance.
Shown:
{"hour": 5, "minute": 6}
